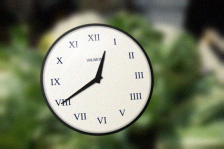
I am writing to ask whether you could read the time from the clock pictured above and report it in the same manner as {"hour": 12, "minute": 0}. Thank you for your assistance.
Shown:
{"hour": 12, "minute": 40}
